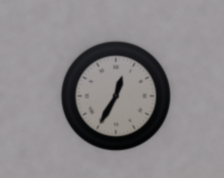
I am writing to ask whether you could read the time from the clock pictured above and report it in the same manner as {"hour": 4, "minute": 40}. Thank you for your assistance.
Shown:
{"hour": 12, "minute": 35}
